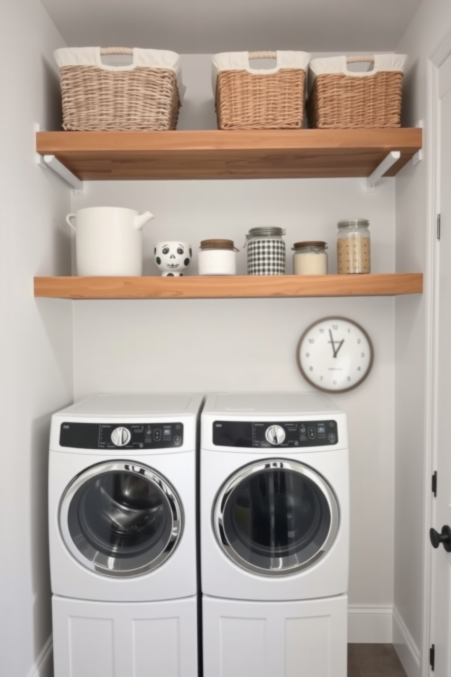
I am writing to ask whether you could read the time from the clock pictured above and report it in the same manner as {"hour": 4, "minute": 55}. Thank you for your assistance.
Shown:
{"hour": 12, "minute": 58}
